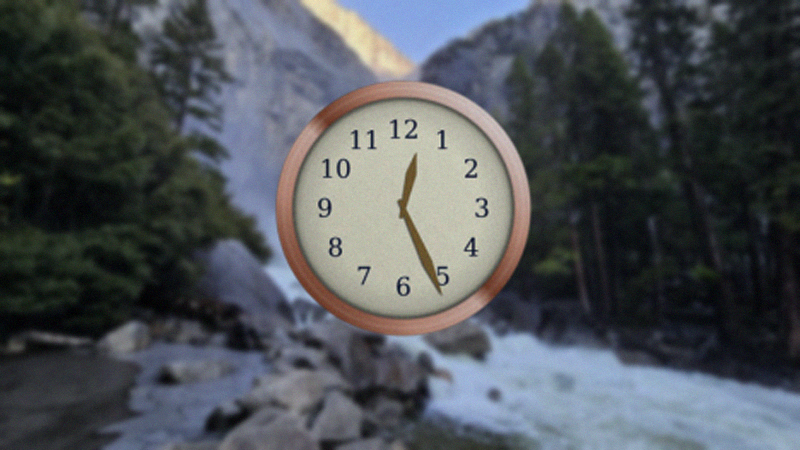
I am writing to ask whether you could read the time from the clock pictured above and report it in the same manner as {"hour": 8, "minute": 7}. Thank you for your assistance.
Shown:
{"hour": 12, "minute": 26}
